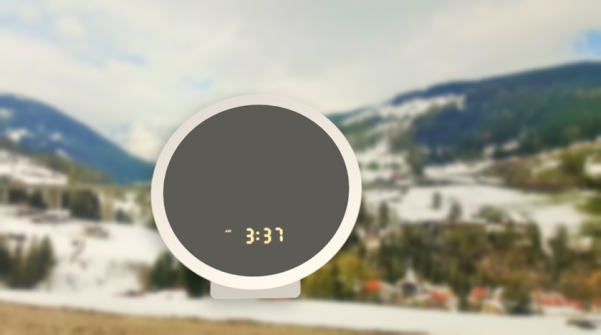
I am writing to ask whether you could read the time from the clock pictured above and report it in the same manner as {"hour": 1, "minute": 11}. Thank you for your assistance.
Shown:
{"hour": 3, "minute": 37}
